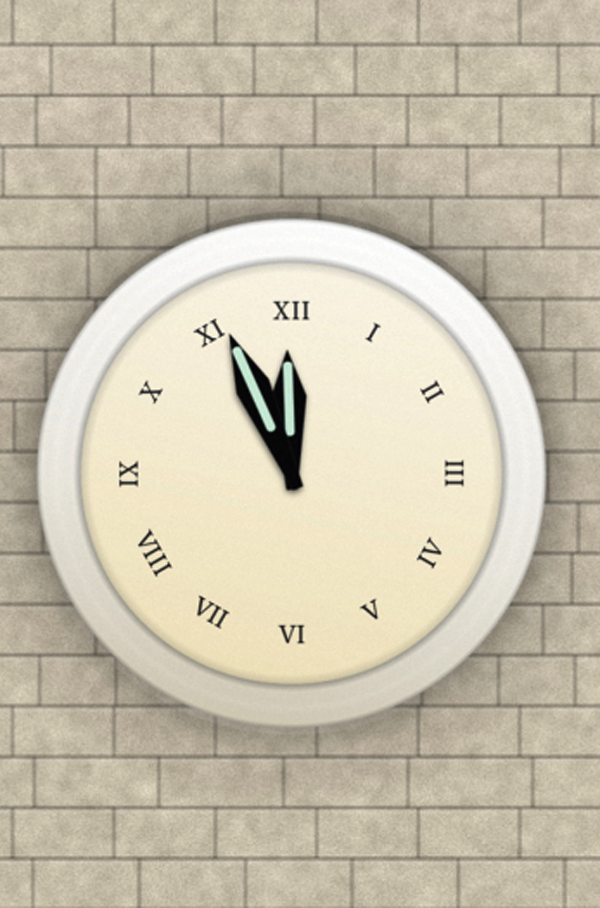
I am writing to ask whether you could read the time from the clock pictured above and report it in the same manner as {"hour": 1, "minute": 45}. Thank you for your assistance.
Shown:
{"hour": 11, "minute": 56}
